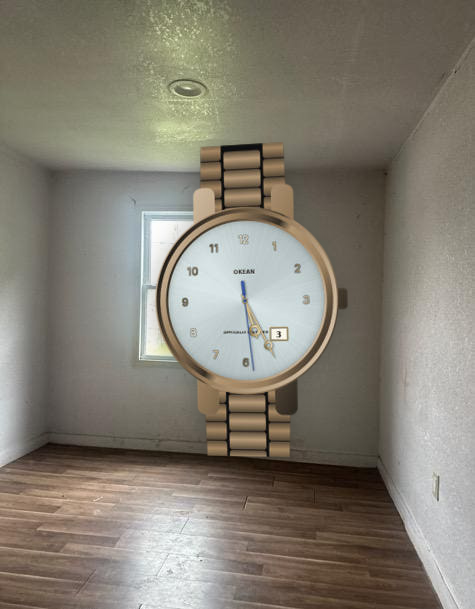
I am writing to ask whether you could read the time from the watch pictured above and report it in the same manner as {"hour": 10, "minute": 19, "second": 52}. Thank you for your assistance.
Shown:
{"hour": 5, "minute": 25, "second": 29}
